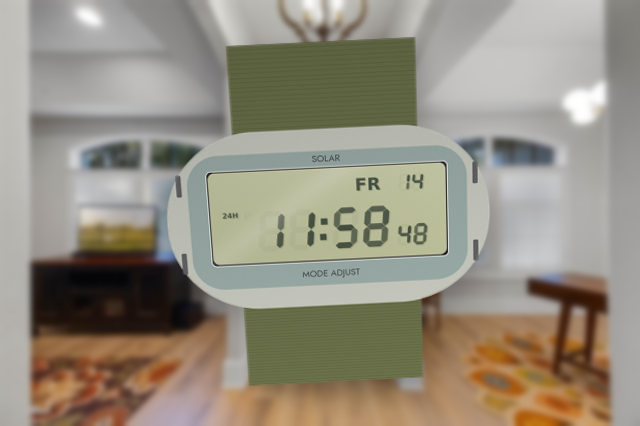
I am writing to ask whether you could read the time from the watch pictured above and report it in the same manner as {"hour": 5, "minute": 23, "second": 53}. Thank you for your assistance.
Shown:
{"hour": 11, "minute": 58, "second": 48}
